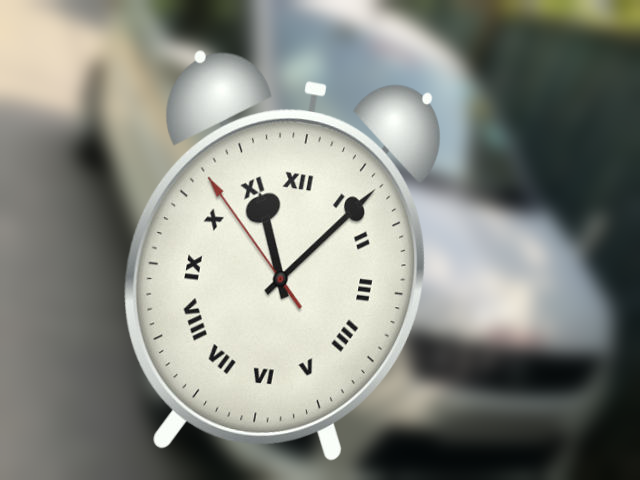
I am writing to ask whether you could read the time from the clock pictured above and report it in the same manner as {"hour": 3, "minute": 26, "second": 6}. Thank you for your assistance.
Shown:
{"hour": 11, "minute": 6, "second": 52}
